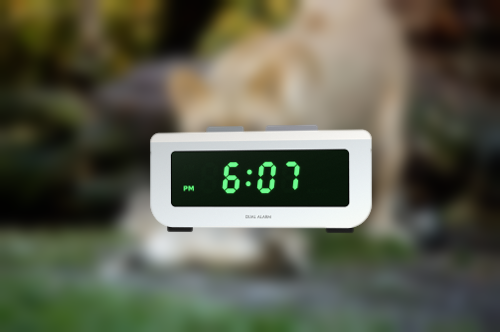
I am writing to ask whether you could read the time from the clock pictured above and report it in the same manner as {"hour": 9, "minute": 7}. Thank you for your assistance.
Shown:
{"hour": 6, "minute": 7}
